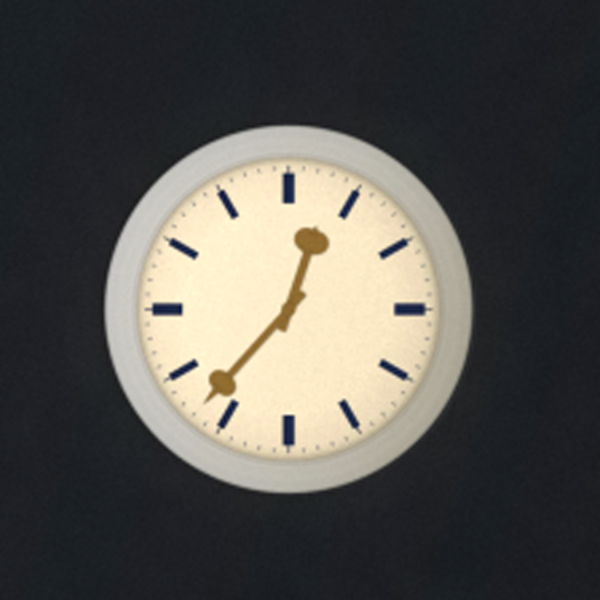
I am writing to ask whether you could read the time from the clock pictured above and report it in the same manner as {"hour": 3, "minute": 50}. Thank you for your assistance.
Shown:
{"hour": 12, "minute": 37}
